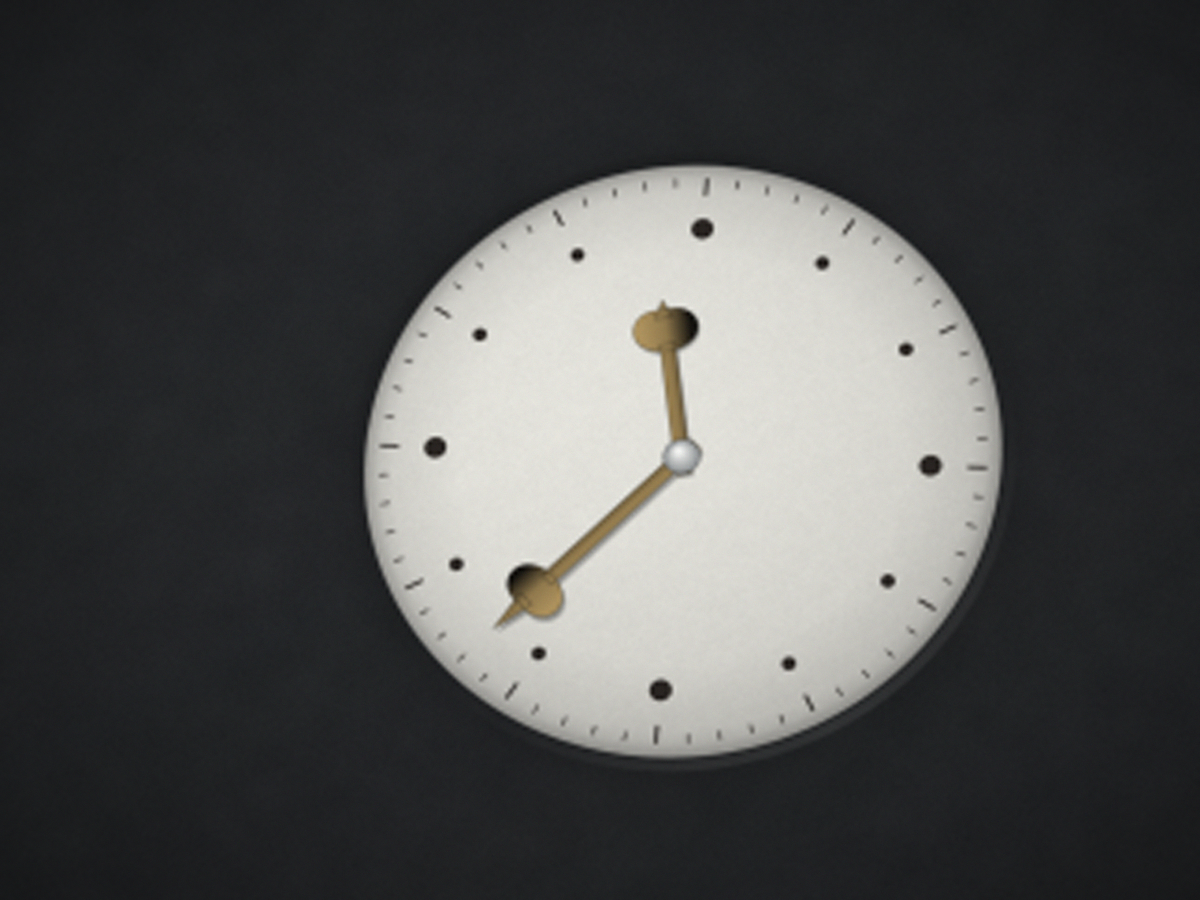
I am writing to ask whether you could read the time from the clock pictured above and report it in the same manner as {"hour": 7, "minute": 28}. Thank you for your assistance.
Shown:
{"hour": 11, "minute": 37}
